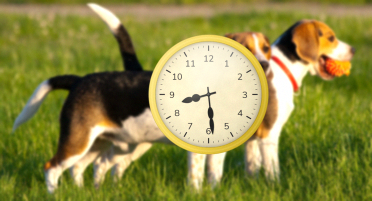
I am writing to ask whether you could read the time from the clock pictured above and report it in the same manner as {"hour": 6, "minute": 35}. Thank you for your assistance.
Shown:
{"hour": 8, "minute": 29}
